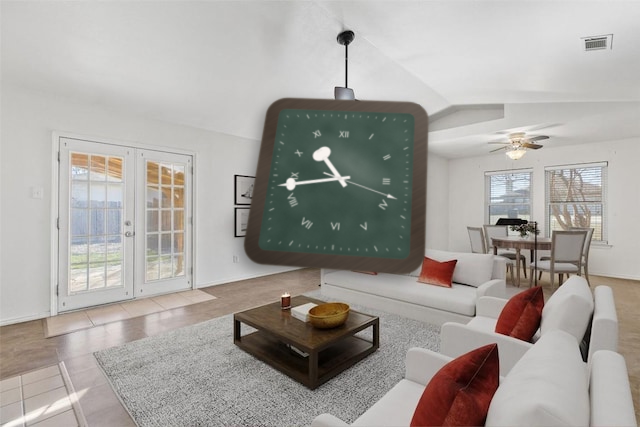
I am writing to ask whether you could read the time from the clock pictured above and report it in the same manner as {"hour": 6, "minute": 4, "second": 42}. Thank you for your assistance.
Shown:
{"hour": 10, "minute": 43, "second": 18}
